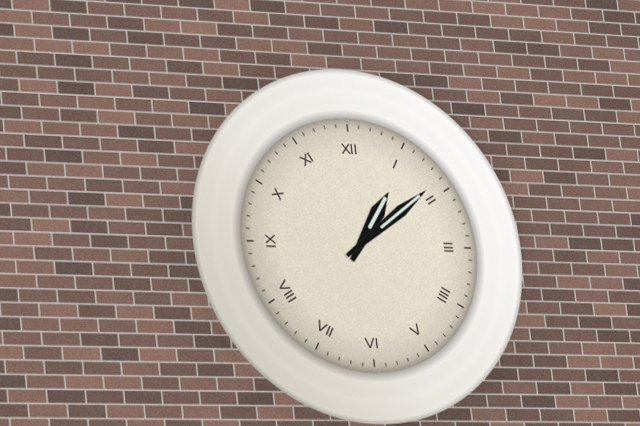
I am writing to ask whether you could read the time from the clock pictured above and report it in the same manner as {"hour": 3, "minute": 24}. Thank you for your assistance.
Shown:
{"hour": 1, "minute": 9}
